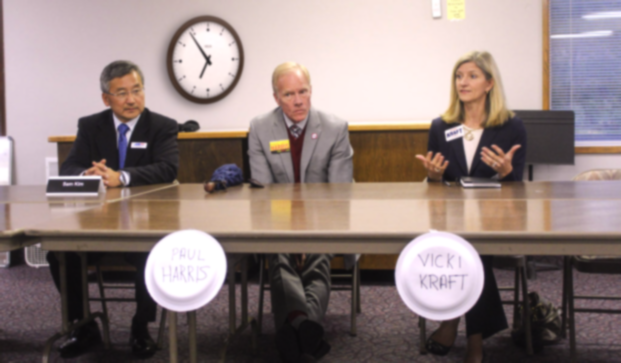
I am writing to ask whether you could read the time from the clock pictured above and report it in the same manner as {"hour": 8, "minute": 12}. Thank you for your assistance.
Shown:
{"hour": 6, "minute": 54}
